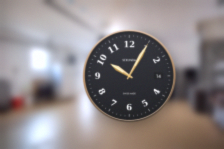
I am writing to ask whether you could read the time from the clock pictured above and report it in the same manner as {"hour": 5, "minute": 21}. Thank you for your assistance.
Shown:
{"hour": 10, "minute": 5}
